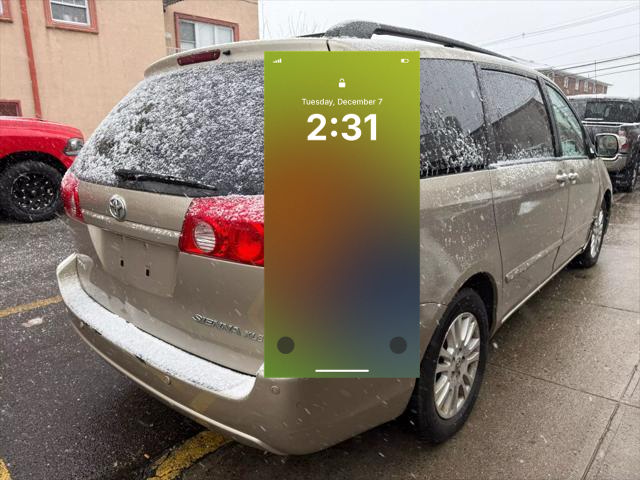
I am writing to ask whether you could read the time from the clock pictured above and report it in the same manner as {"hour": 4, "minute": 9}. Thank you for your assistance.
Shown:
{"hour": 2, "minute": 31}
